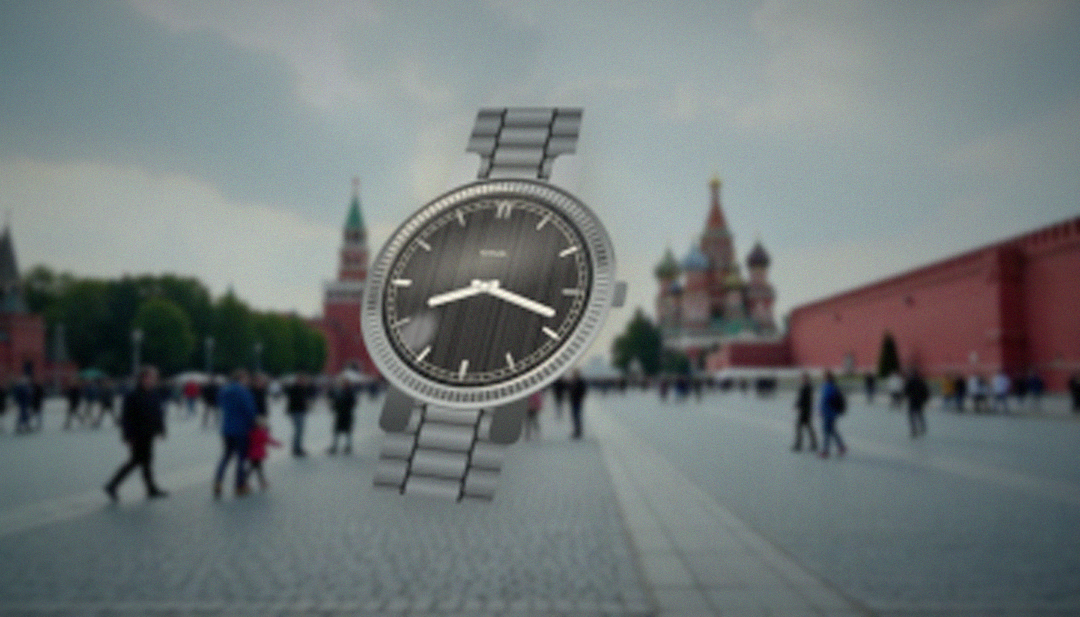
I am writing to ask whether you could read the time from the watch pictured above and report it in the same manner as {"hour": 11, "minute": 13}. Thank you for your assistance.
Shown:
{"hour": 8, "minute": 18}
